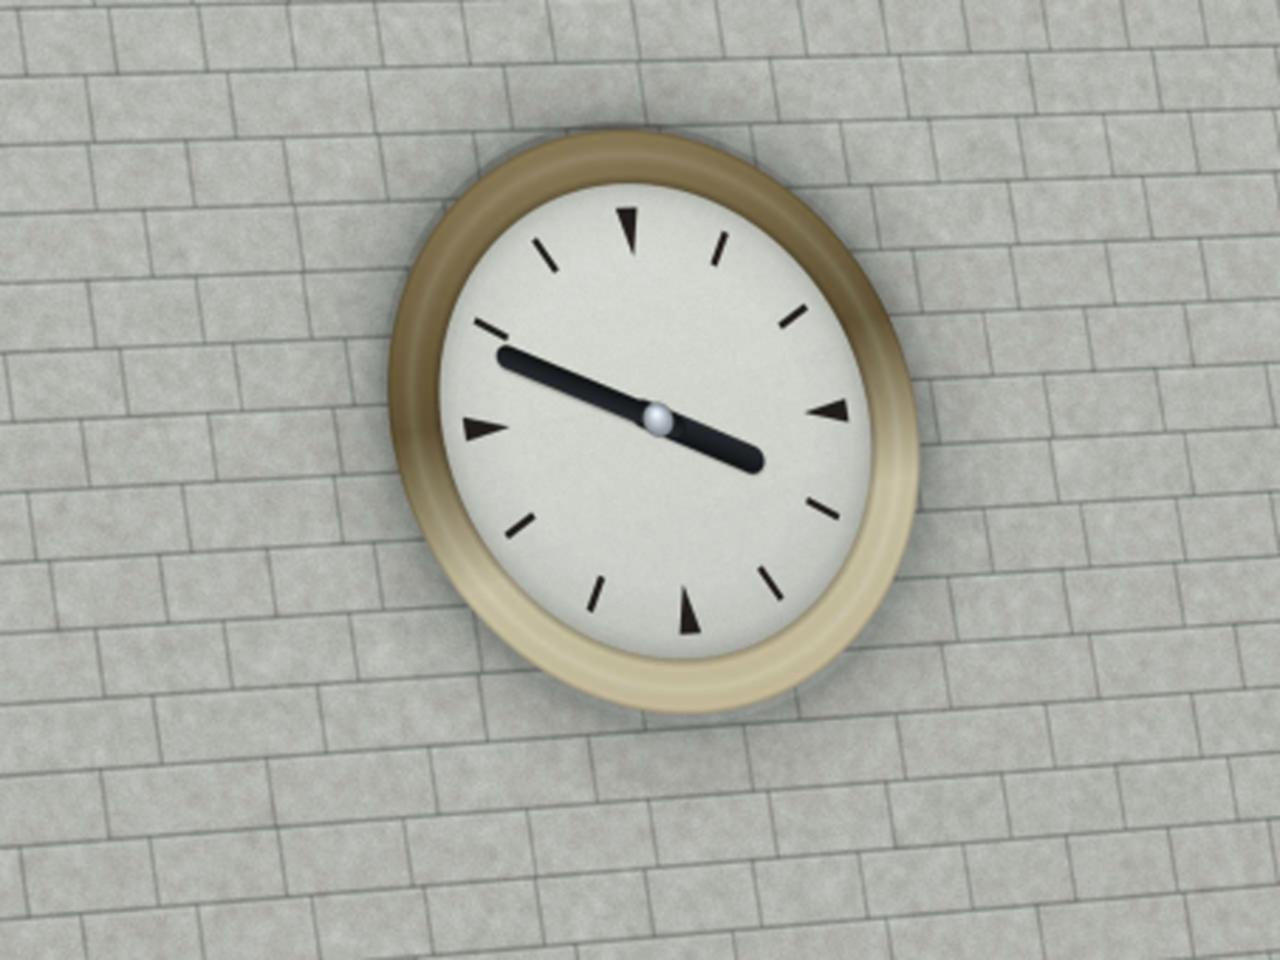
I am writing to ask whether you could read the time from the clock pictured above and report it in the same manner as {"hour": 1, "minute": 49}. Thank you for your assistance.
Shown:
{"hour": 3, "minute": 49}
